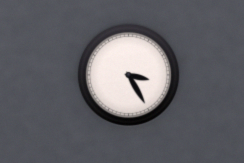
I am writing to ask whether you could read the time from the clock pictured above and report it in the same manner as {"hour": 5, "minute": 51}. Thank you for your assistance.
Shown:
{"hour": 3, "minute": 25}
